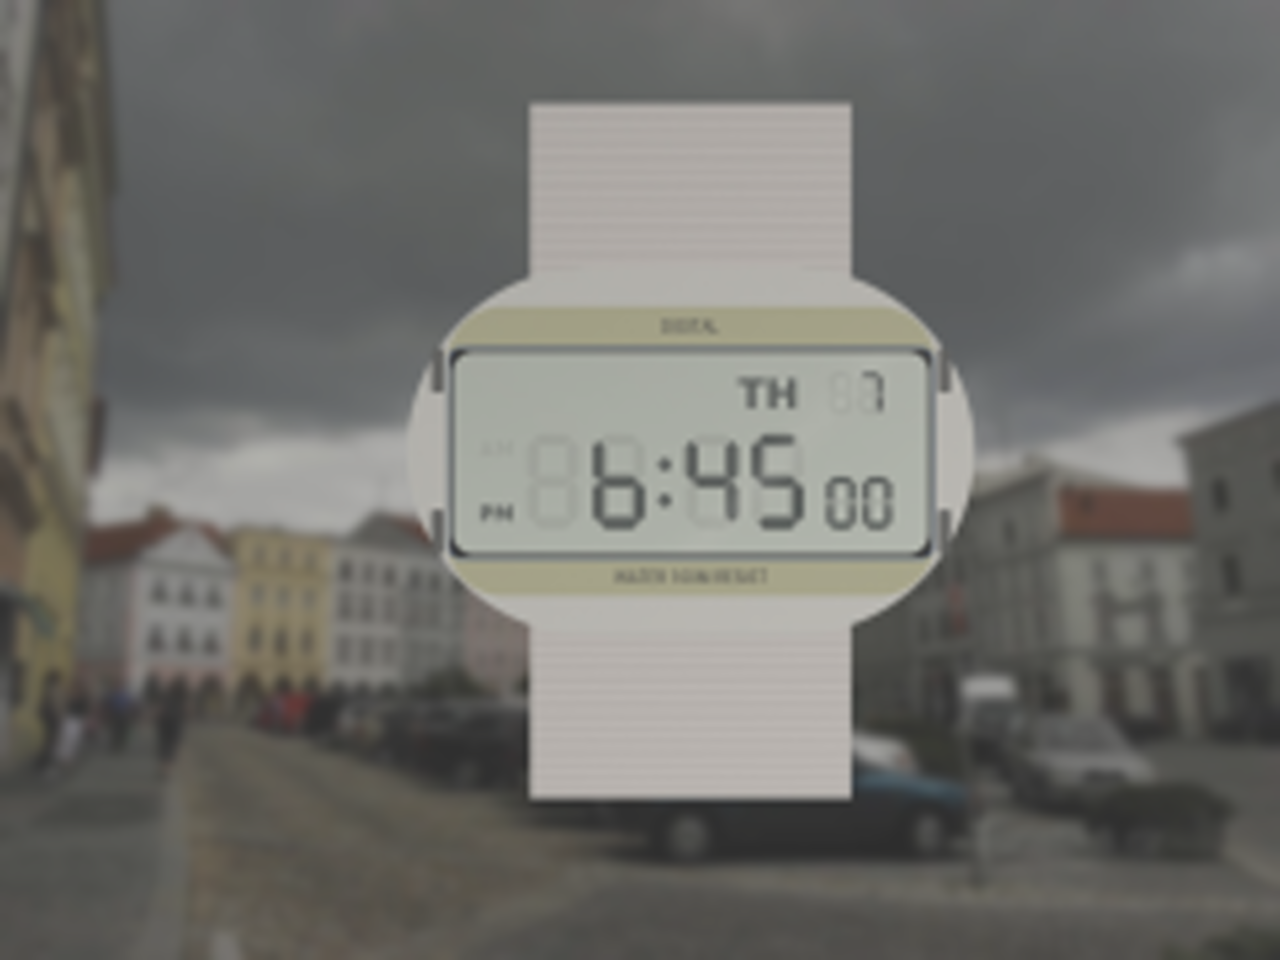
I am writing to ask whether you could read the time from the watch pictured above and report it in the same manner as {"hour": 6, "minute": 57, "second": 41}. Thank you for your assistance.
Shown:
{"hour": 6, "minute": 45, "second": 0}
